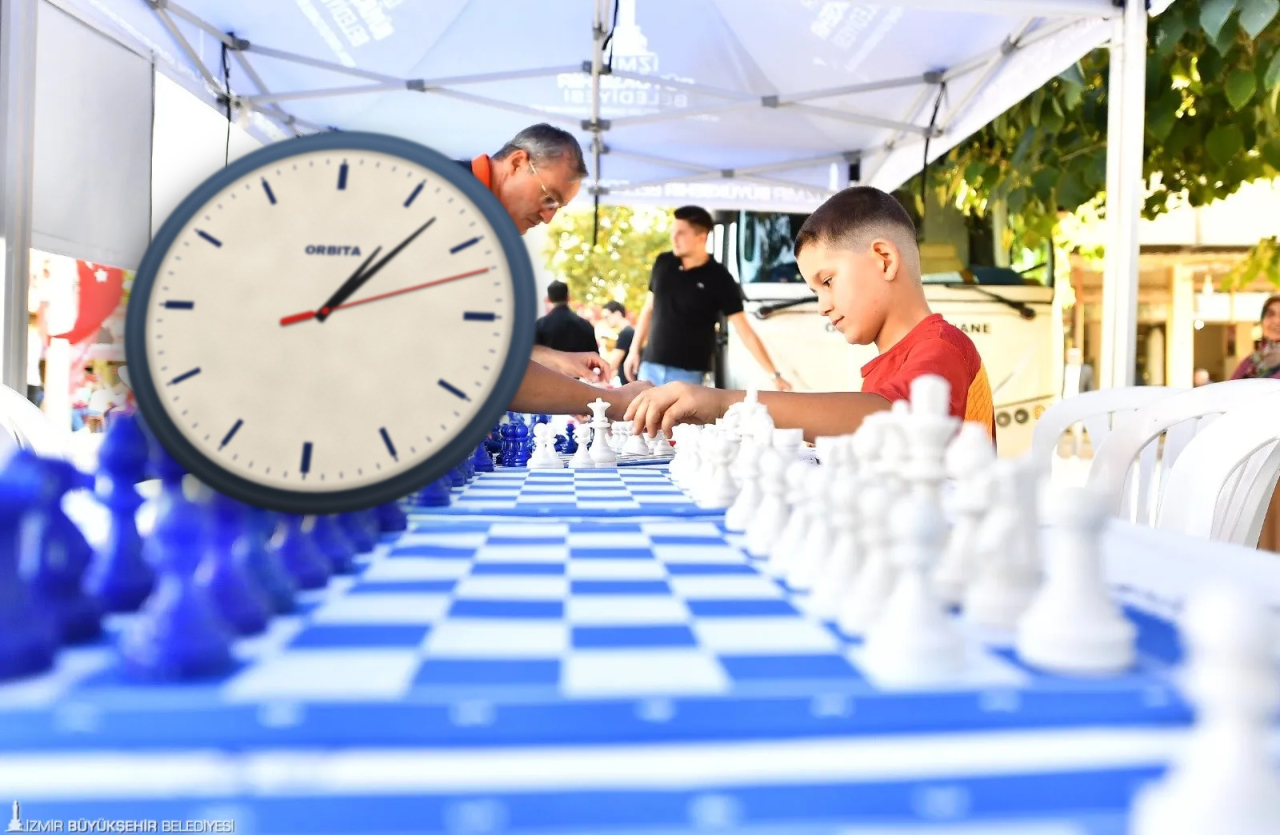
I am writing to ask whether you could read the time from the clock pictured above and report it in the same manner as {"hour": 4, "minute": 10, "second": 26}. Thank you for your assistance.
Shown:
{"hour": 1, "minute": 7, "second": 12}
